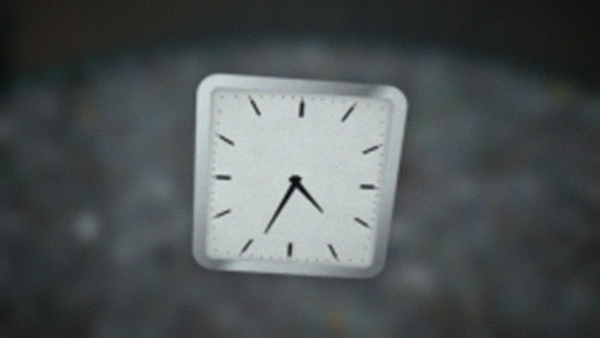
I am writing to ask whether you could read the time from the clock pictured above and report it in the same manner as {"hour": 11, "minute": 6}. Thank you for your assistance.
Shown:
{"hour": 4, "minute": 34}
